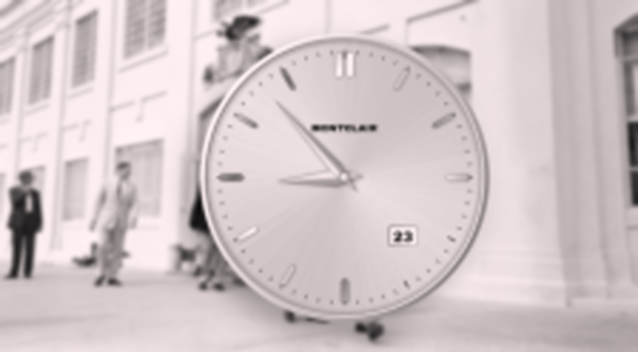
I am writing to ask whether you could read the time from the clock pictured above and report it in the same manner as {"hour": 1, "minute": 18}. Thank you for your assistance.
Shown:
{"hour": 8, "minute": 53}
